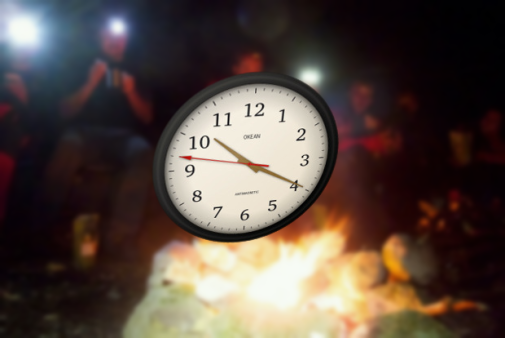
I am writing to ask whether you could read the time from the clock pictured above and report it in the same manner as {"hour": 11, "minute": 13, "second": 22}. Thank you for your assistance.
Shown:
{"hour": 10, "minute": 19, "second": 47}
